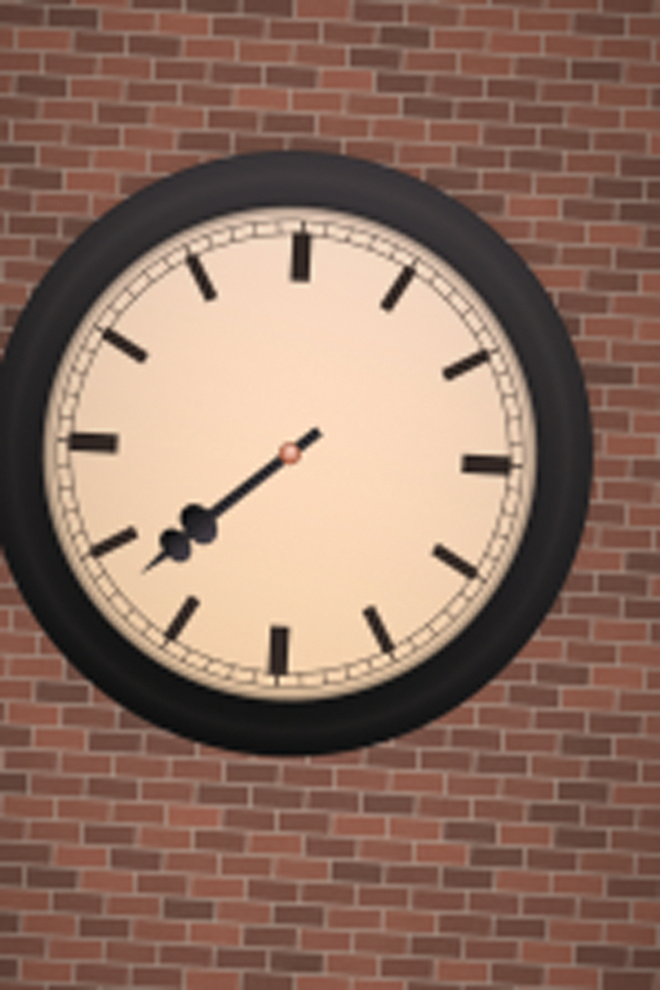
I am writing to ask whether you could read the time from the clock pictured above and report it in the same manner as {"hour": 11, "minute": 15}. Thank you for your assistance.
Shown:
{"hour": 7, "minute": 38}
